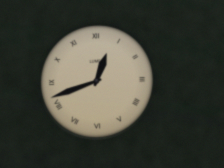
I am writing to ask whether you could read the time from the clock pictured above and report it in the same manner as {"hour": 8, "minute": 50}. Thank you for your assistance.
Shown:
{"hour": 12, "minute": 42}
